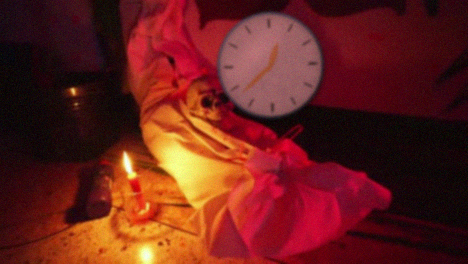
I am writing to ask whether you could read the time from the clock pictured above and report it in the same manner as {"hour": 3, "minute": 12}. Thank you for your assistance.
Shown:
{"hour": 12, "minute": 38}
